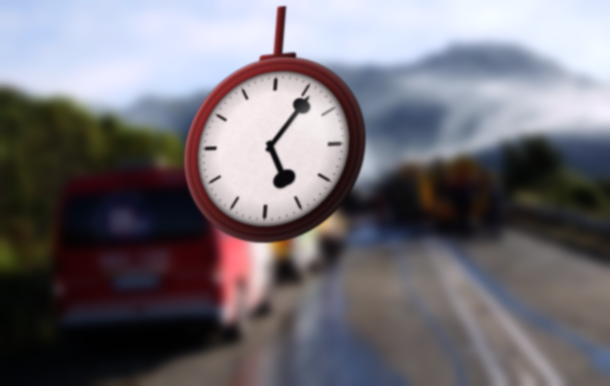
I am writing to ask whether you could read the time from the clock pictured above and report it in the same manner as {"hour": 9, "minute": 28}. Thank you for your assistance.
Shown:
{"hour": 5, "minute": 6}
